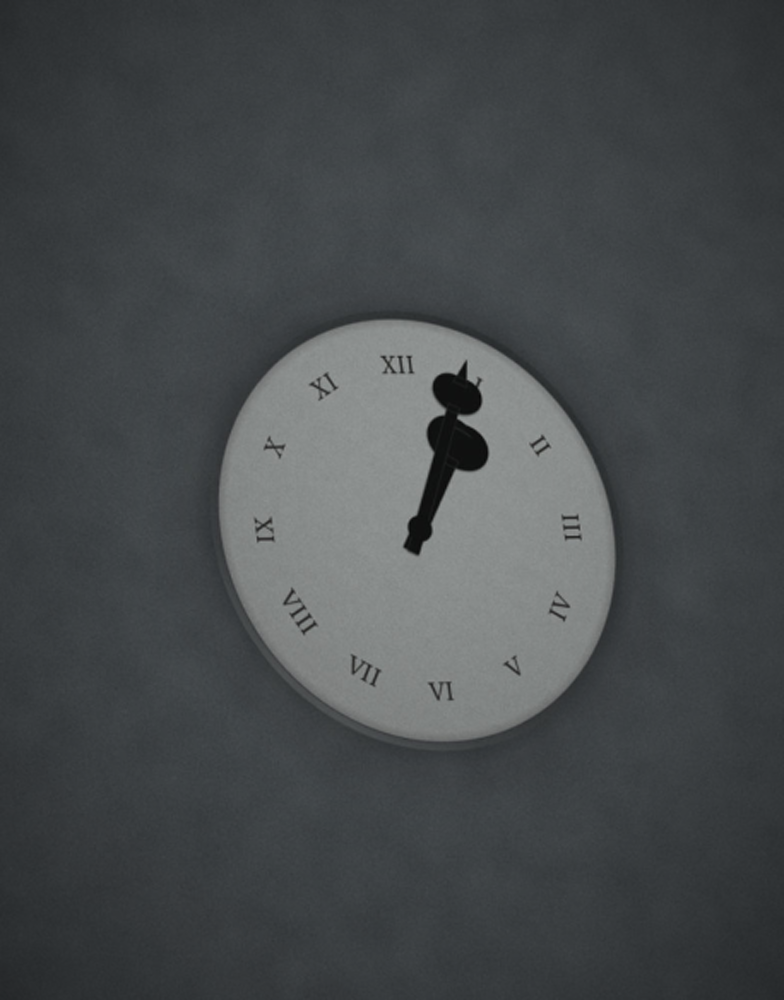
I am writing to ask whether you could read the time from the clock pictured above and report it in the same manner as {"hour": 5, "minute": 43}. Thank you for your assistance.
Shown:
{"hour": 1, "minute": 4}
